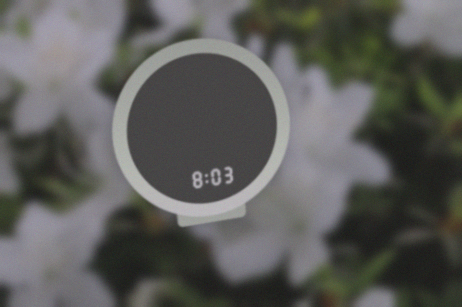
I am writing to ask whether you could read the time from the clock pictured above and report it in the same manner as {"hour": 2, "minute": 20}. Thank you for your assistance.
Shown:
{"hour": 8, "minute": 3}
